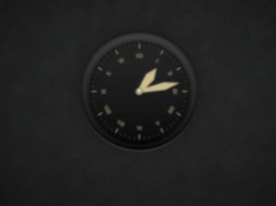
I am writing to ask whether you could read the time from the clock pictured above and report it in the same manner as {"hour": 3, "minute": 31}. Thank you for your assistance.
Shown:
{"hour": 1, "minute": 13}
